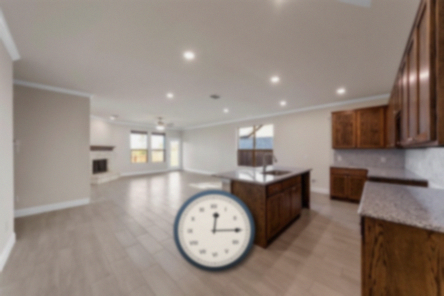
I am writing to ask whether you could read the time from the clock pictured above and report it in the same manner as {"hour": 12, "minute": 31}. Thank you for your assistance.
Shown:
{"hour": 12, "minute": 15}
